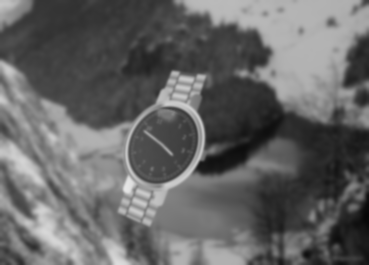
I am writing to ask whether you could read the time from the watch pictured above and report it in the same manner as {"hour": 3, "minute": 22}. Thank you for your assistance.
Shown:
{"hour": 3, "minute": 48}
